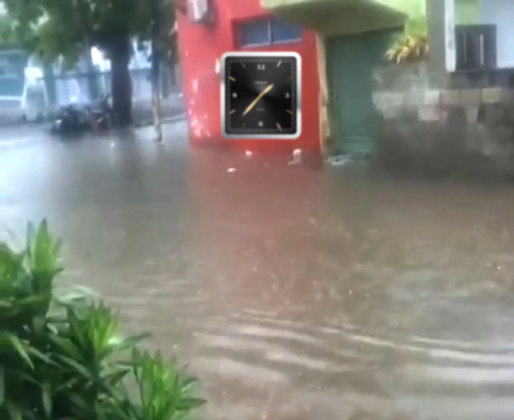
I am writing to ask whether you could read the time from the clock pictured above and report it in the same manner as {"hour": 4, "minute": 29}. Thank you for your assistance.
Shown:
{"hour": 1, "minute": 37}
